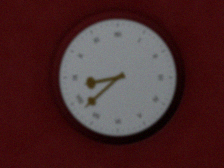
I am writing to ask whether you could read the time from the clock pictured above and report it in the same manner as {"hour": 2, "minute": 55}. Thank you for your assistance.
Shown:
{"hour": 8, "minute": 38}
